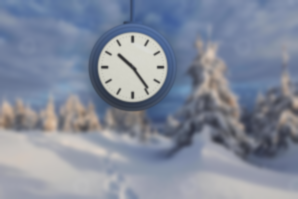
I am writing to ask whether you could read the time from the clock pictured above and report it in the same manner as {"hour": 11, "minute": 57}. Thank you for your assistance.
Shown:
{"hour": 10, "minute": 24}
